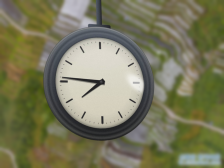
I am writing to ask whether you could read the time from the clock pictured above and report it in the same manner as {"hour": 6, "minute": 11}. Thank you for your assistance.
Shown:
{"hour": 7, "minute": 46}
